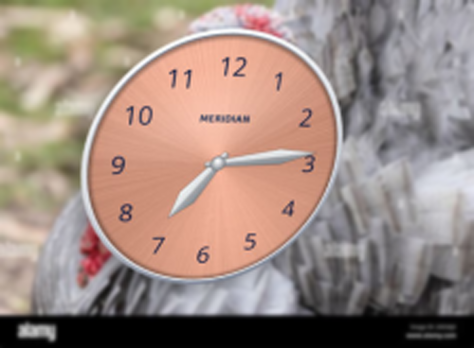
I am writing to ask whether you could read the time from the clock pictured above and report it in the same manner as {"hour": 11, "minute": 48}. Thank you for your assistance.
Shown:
{"hour": 7, "minute": 14}
